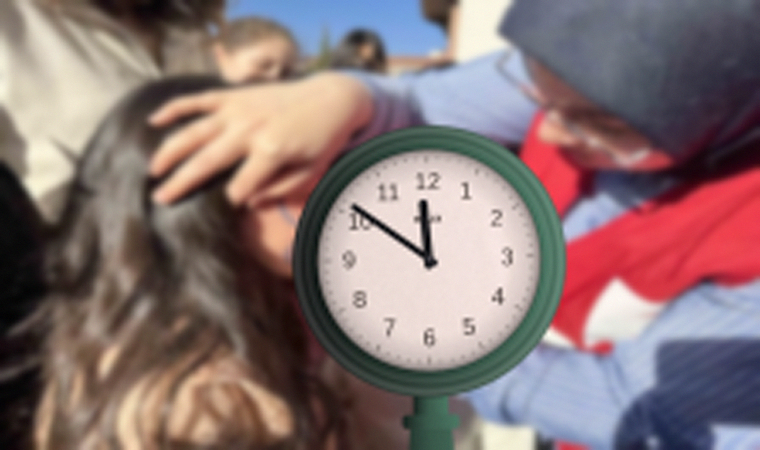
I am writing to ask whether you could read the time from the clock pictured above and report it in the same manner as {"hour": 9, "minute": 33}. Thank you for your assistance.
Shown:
{"hour": 11, "minute": 51}
